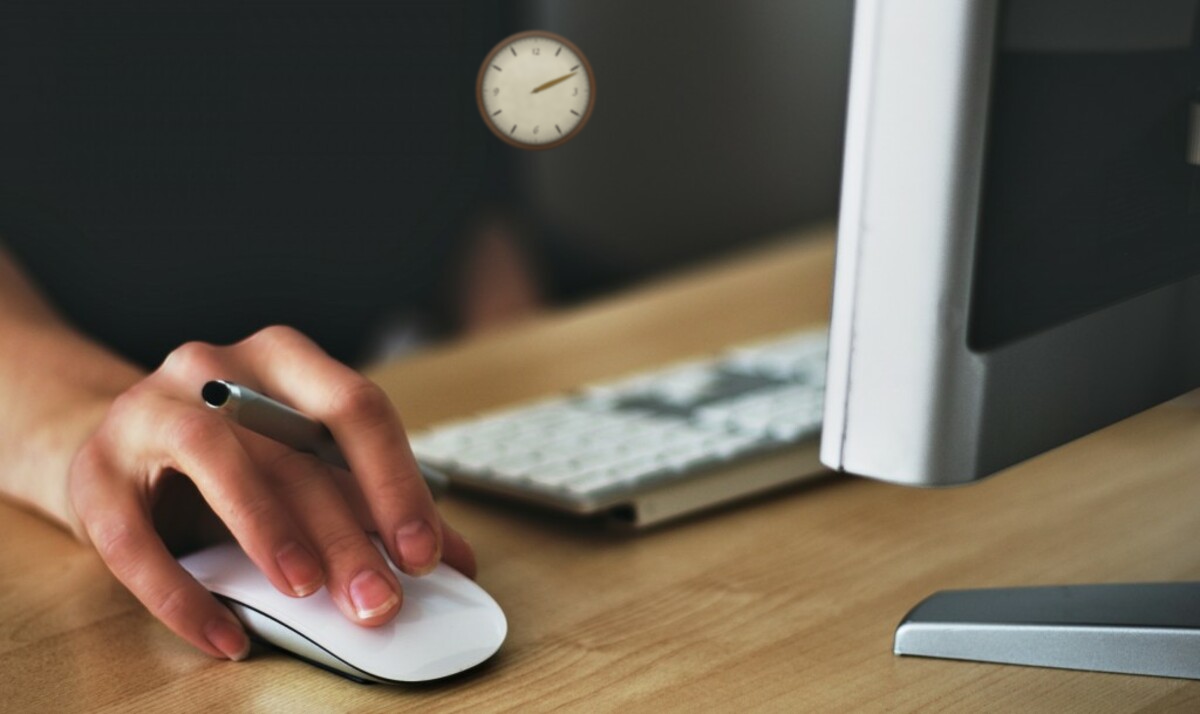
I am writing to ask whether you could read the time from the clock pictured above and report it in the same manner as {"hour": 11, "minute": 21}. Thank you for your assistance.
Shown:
{"hour": 2, "minute": 11}
